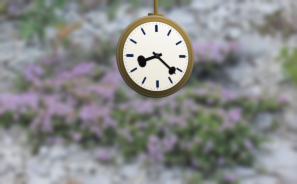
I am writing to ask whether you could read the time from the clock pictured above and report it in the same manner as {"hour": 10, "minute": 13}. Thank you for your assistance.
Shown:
{"hour": 8, "minute": 22}
